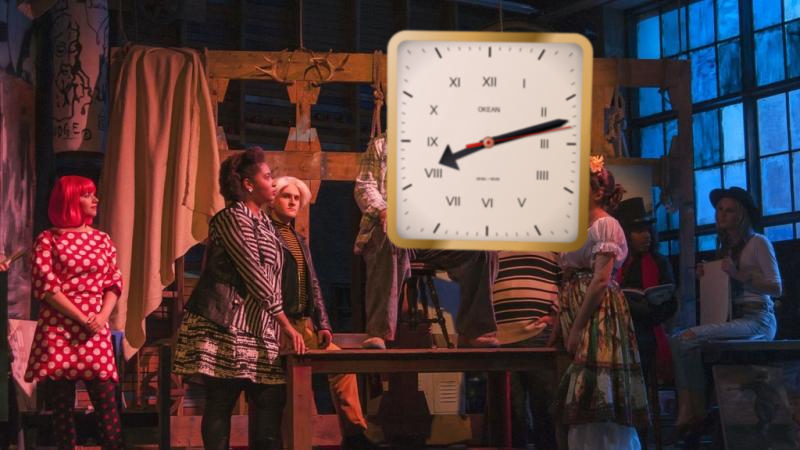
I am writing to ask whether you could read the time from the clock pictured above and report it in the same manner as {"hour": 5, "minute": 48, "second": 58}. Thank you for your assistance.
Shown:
{"hour": 8, "minute": 12, "second": 13}
